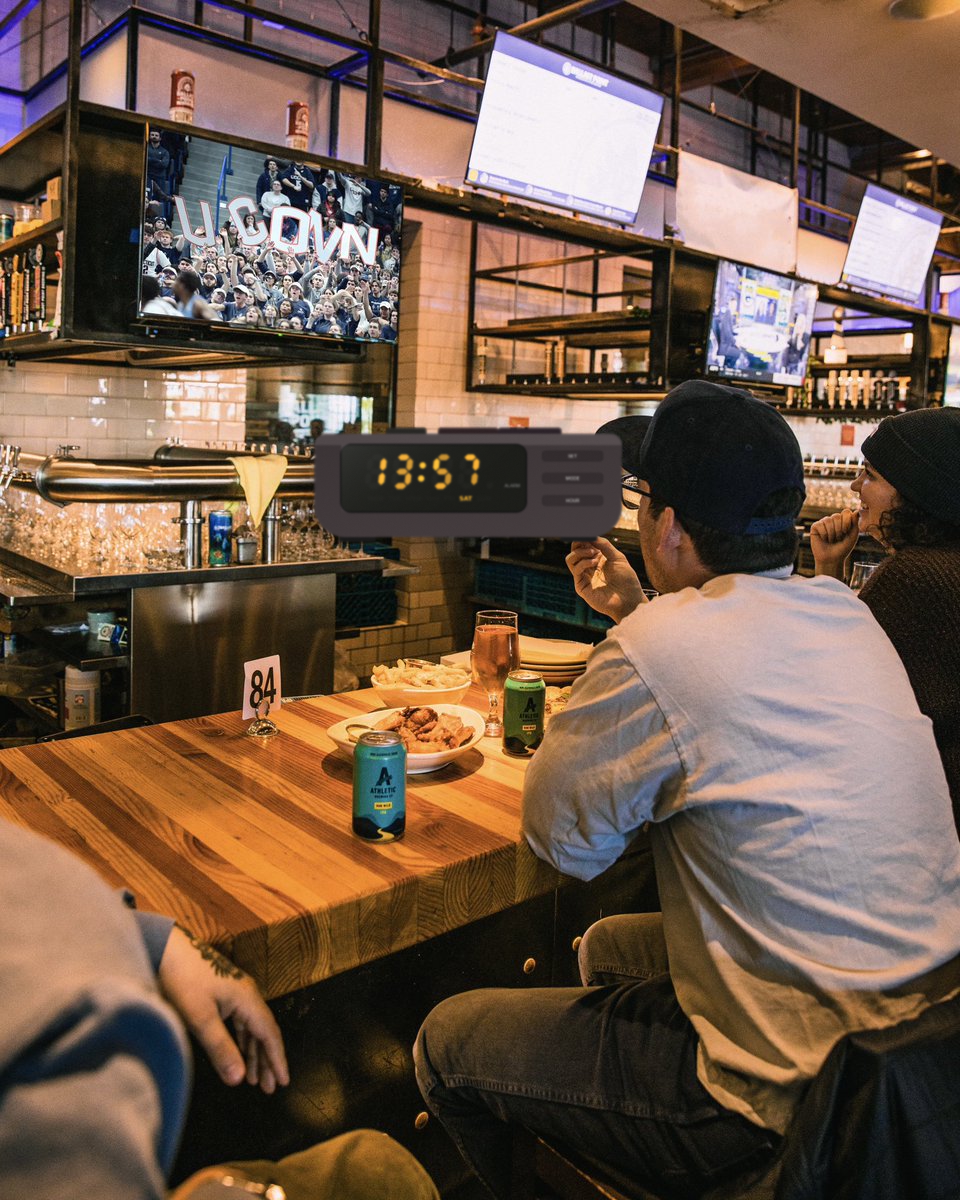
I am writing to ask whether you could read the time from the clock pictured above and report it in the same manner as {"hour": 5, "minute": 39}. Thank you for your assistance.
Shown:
{"hour": 13, "minute": 57}
